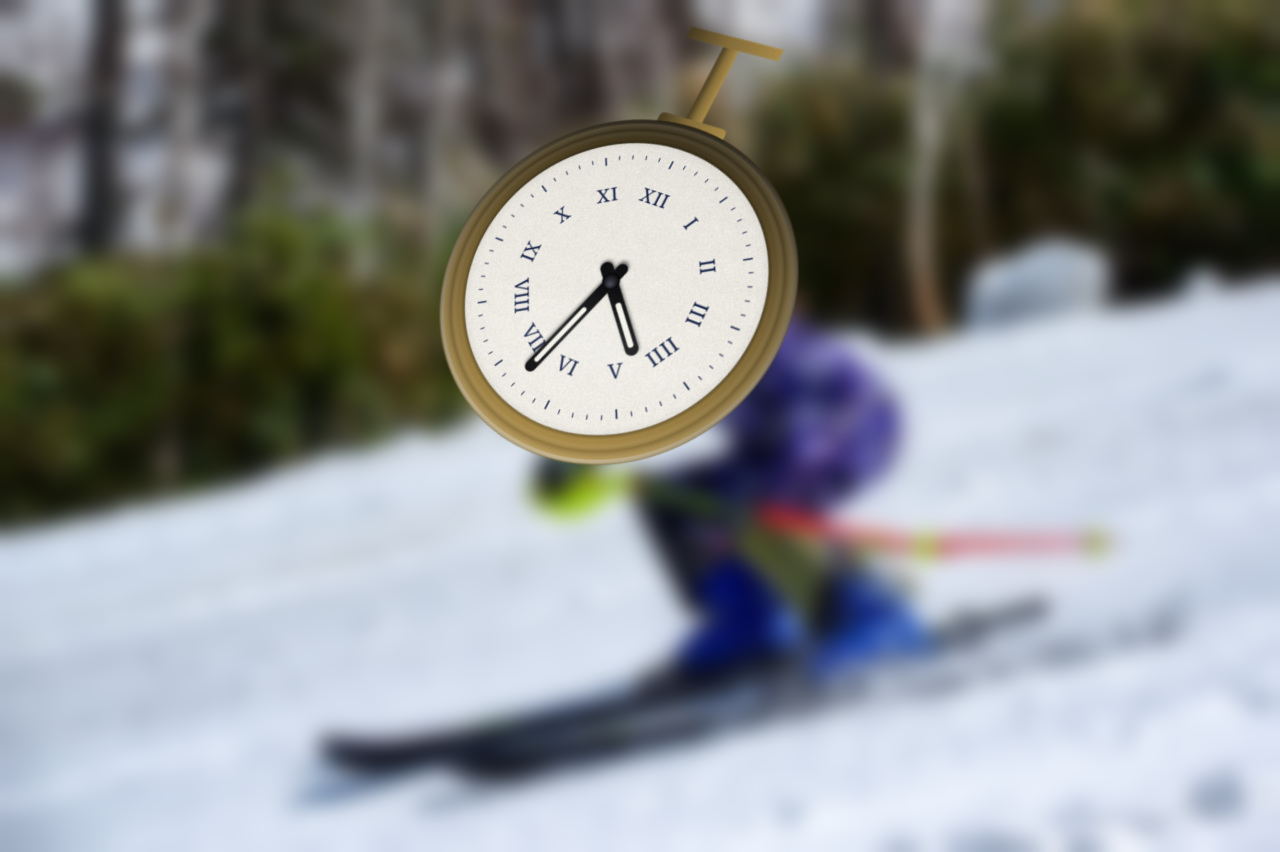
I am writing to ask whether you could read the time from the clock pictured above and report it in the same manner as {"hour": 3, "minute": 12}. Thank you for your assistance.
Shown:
{"hour": 4, "minute": 33}
